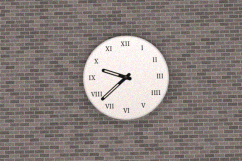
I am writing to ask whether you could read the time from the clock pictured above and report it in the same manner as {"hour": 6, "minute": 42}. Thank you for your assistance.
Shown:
{"hour": 9, "minute": 38}
